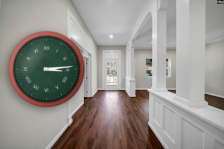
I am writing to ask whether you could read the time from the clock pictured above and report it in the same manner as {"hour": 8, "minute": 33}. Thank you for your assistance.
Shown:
{"hour": 3, "minute": 14}
